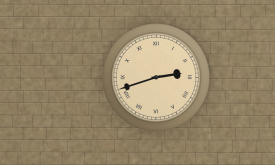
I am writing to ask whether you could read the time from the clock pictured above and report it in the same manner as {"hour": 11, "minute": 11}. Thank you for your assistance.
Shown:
{"hour": 2, "minute": 42}
